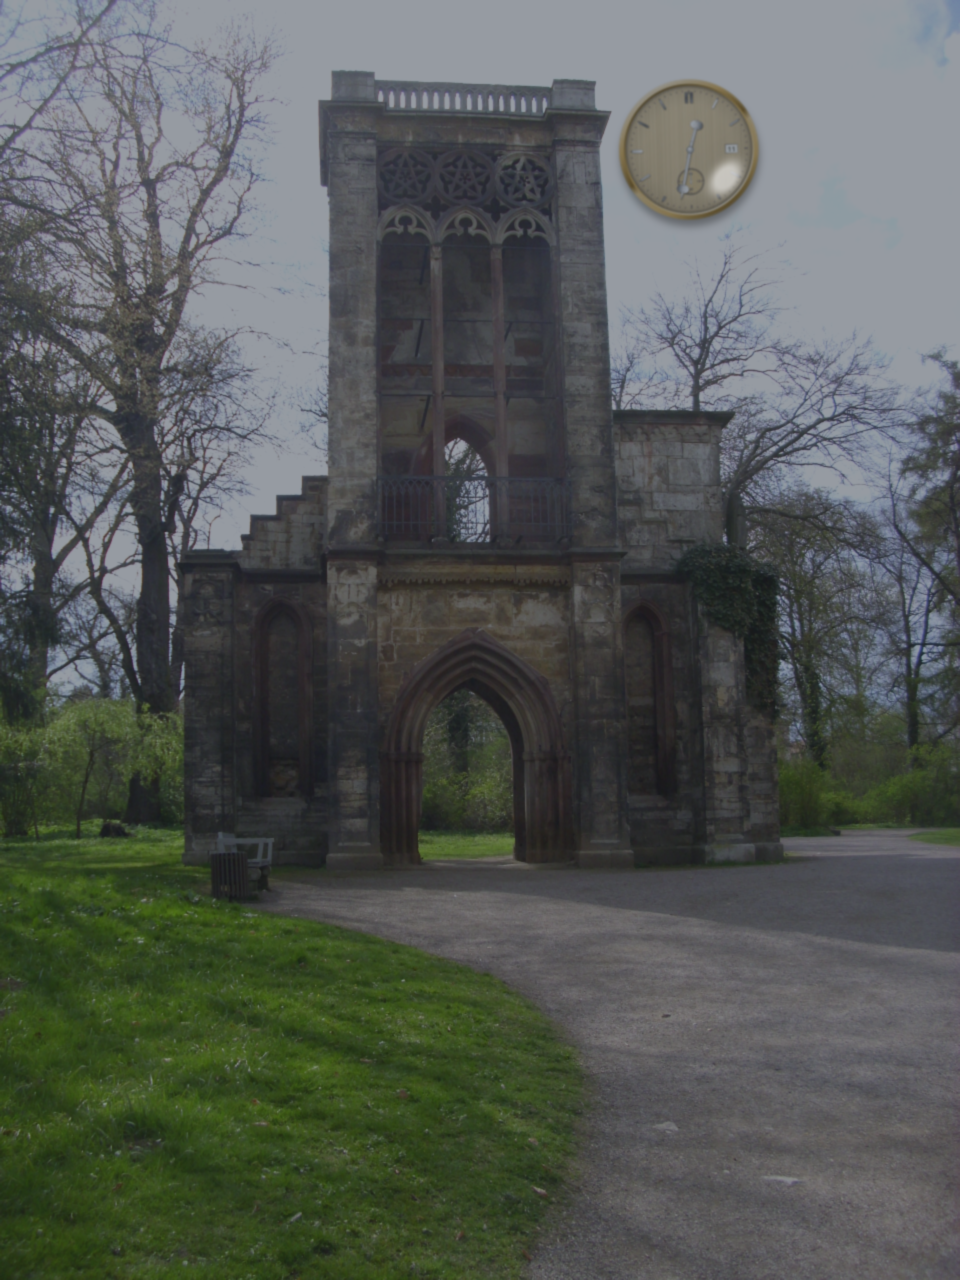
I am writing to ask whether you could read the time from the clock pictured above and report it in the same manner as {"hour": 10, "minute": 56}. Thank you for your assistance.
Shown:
{"hour": 12, "minute": 32}
